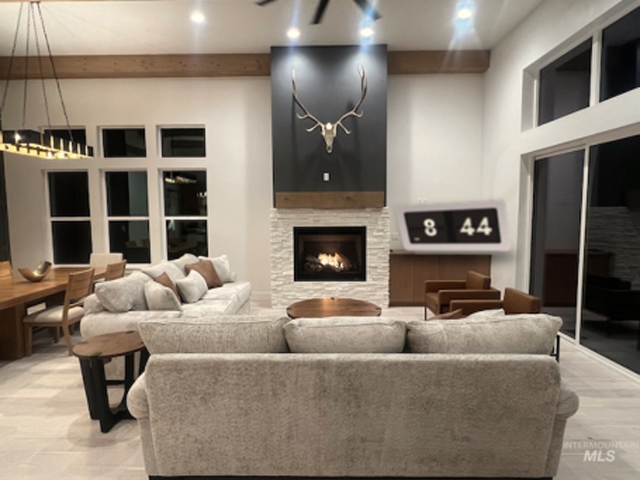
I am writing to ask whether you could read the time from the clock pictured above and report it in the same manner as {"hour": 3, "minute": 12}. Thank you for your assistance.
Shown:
{"hour": 8, "minute": 44}
